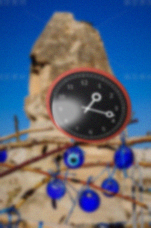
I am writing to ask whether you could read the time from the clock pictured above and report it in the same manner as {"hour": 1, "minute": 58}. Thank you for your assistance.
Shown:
{"hour": 1, "minute": 18}
